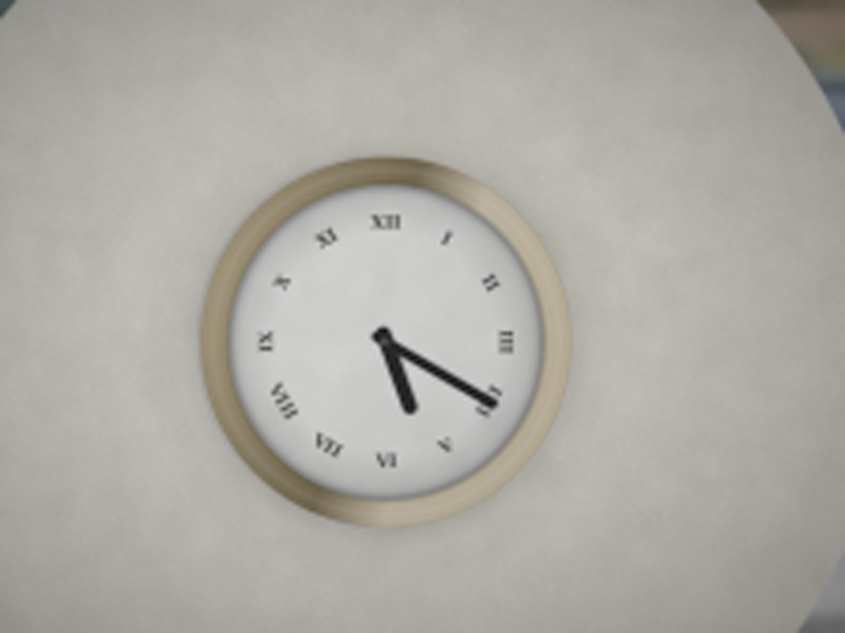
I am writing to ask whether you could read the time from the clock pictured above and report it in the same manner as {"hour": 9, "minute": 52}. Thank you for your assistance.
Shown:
{"hour": 5, "minute": 20}
